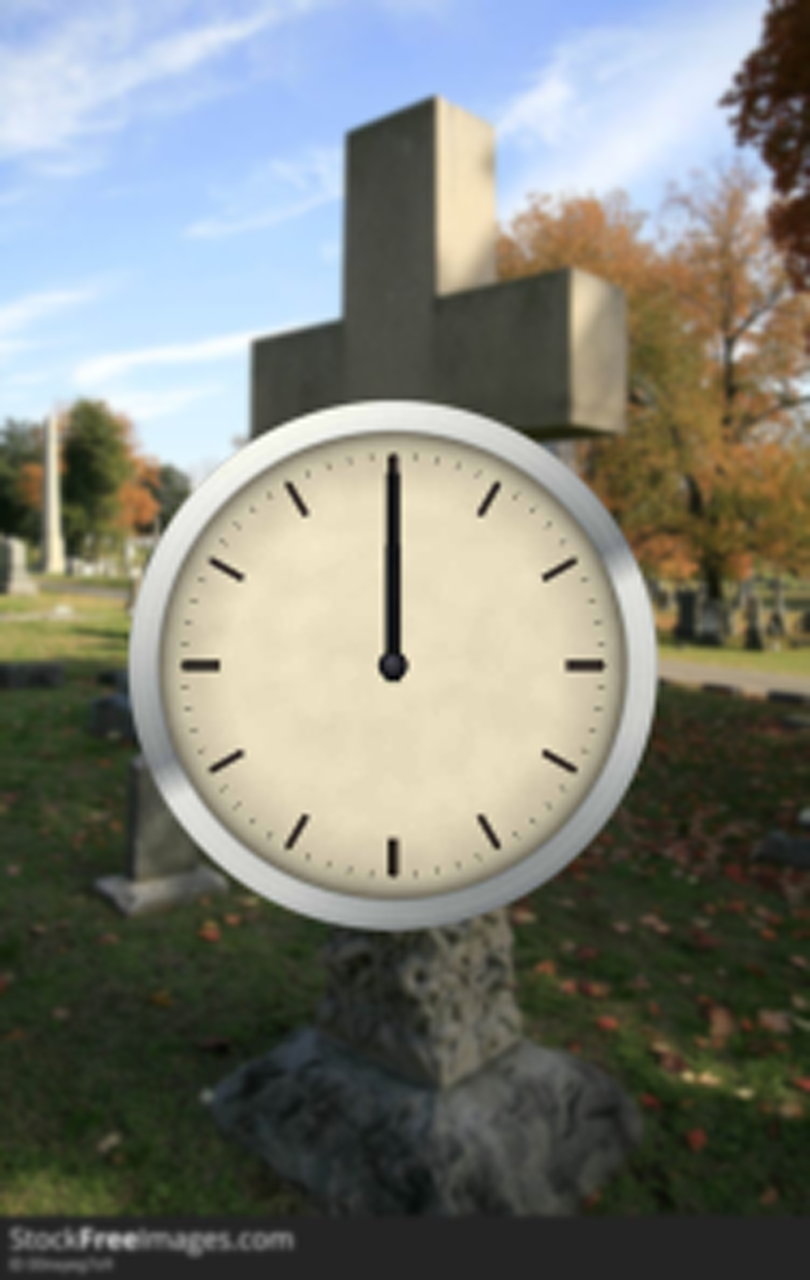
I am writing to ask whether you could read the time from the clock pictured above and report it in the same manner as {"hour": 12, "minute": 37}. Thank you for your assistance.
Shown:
{"hour": 12, "minute": 0}
